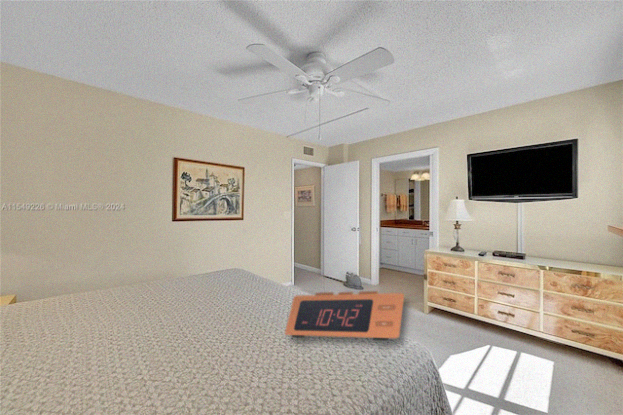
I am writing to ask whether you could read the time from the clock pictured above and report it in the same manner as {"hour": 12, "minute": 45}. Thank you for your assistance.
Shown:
{"hour": 10, "minute": 42}
